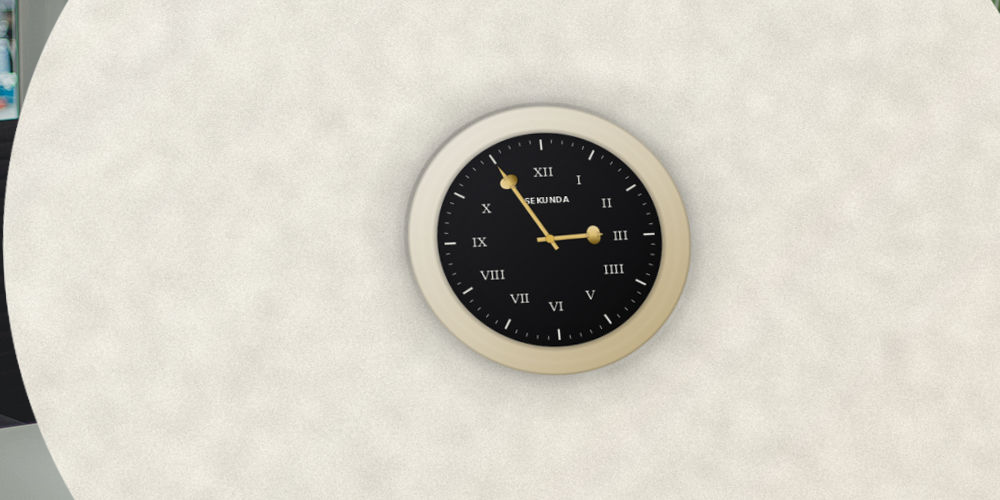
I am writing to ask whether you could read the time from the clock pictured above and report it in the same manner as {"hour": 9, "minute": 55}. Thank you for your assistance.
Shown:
{"hour": 2, "minute": 55}
